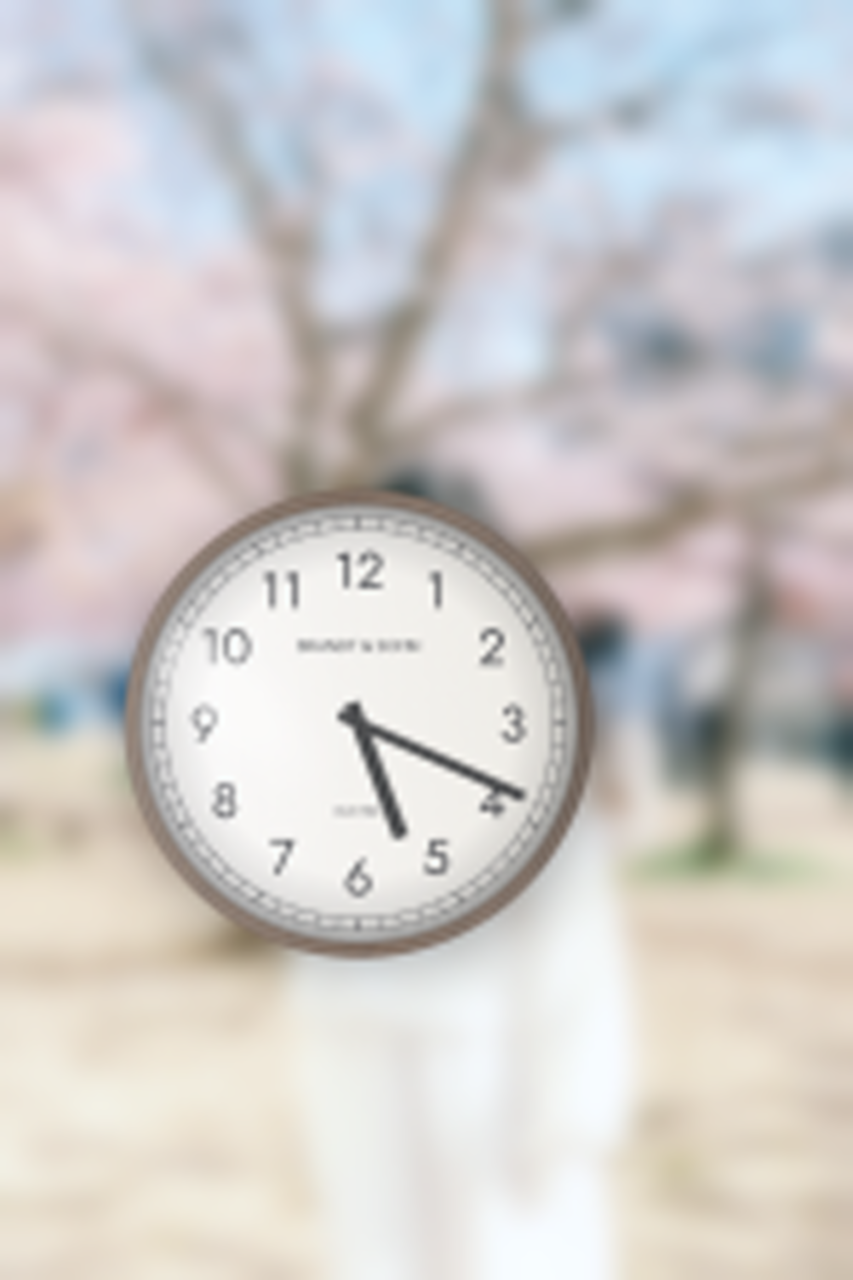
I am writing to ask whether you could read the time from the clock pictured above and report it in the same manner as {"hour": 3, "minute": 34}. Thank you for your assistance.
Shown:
{"hour": 5, "minute": 19}
